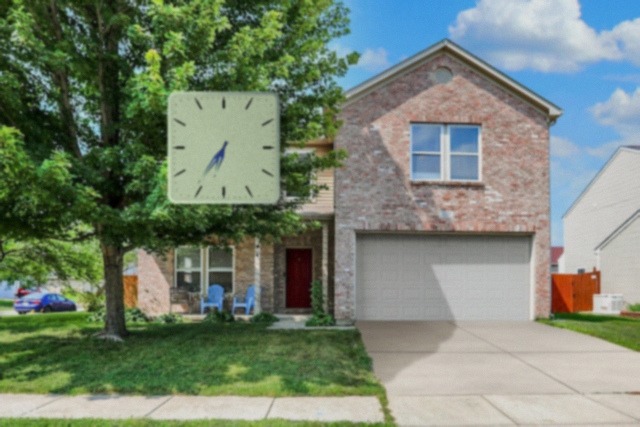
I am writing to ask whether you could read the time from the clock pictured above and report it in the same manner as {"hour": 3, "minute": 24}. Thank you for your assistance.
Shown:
{"hour": 6, "minute": 36}
